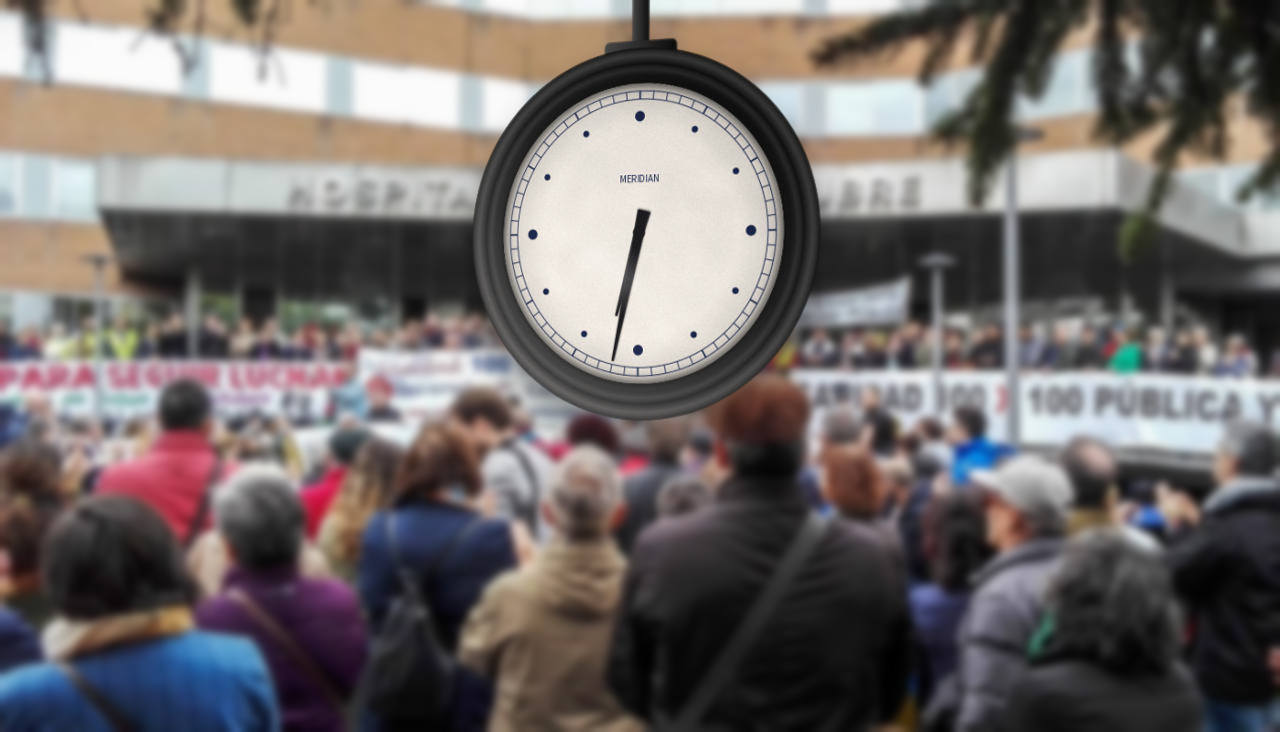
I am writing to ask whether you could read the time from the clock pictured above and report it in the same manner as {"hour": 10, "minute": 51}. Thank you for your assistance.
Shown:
{"hour": 6, "minute": 32}
